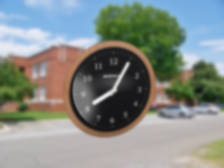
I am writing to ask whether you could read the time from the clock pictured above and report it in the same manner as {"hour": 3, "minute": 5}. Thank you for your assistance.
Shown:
{"hour": 8, "minute": 5}
